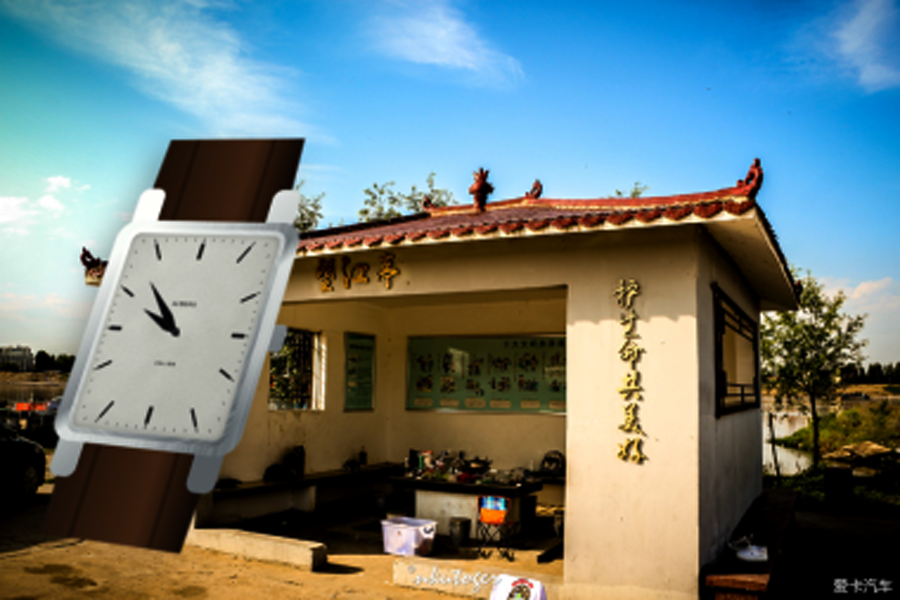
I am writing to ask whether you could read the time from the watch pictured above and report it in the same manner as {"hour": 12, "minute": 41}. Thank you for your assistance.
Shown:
{"hour": 9, "minute": 53}
